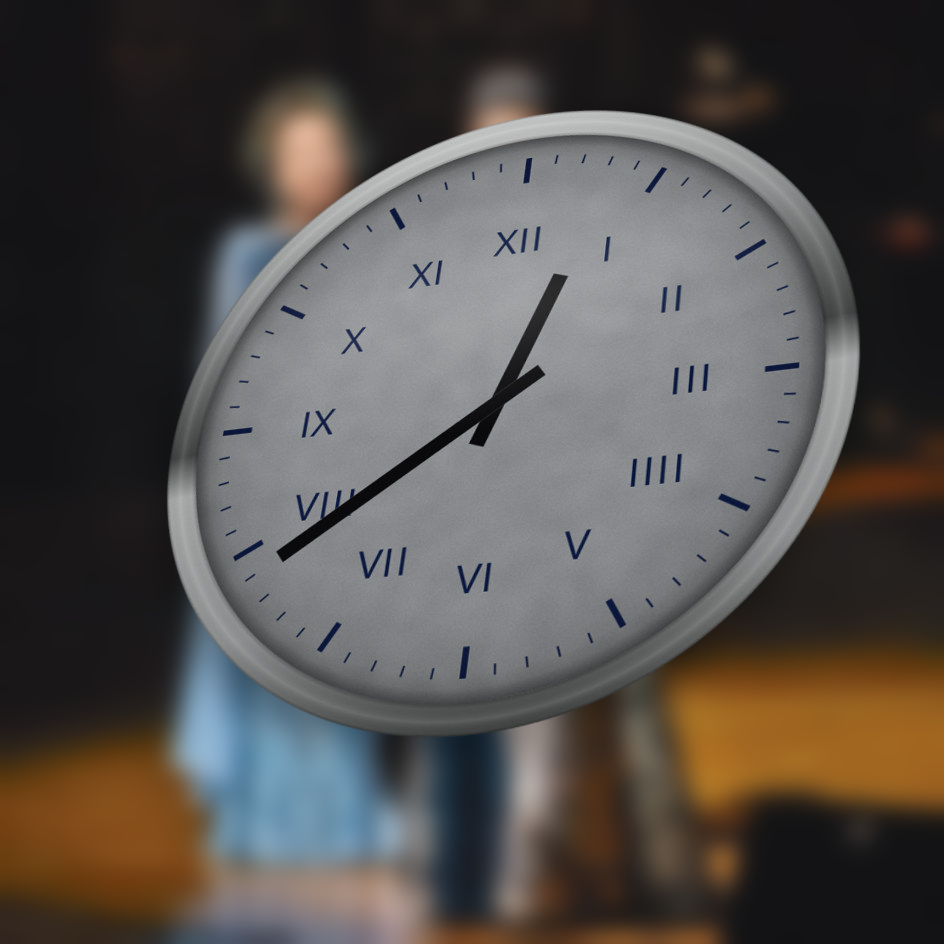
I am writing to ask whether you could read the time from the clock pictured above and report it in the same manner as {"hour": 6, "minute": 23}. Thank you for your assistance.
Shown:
{"hour": 12, "minute": 39}
